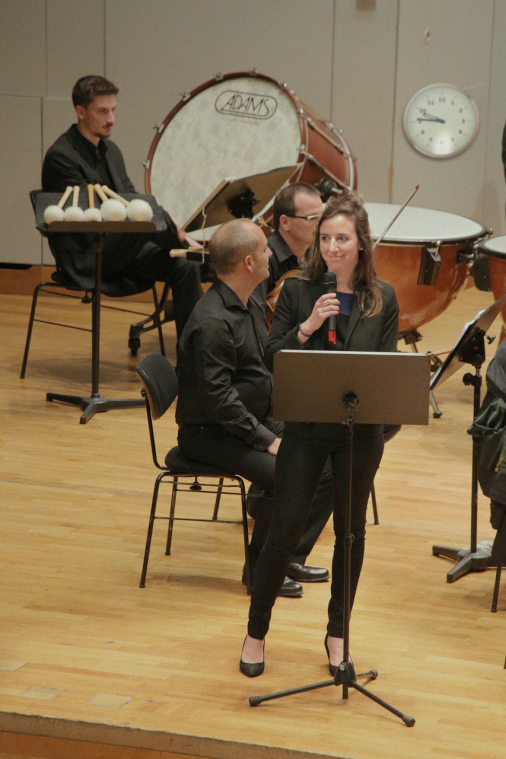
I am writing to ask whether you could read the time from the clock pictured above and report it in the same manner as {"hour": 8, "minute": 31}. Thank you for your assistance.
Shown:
{"hour": 9, "minute": 46}
